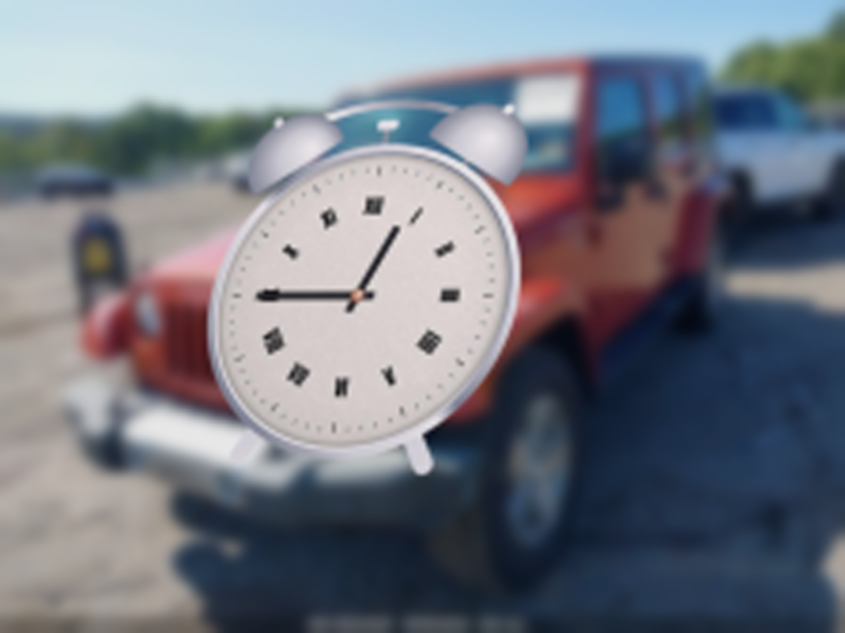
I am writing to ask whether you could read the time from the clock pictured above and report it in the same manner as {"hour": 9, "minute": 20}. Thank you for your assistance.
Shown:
{"hour": 12, "minute": 45}
